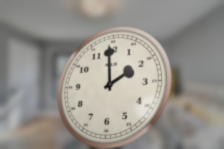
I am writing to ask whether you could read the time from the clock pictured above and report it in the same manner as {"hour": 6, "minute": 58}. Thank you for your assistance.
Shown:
{"hour": 1, "minute": 59}
